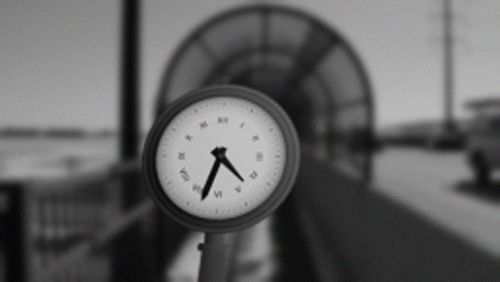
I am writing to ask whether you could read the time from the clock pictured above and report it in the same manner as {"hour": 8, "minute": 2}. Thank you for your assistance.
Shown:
{"hour": 4, "minute": 33}
